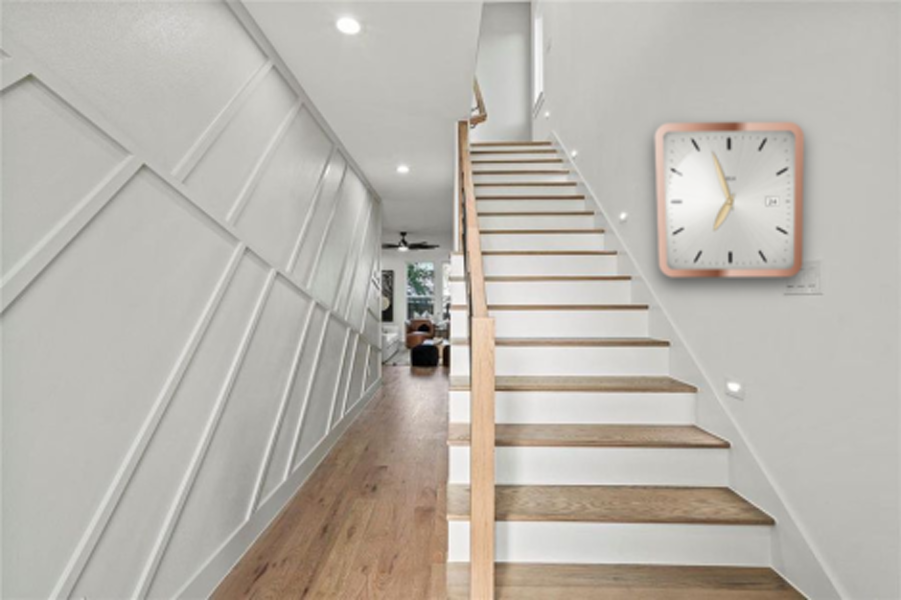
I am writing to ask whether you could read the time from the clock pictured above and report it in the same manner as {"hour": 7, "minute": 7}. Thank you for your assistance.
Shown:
{"hour": 6, "minute": 57}
